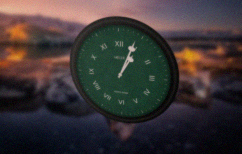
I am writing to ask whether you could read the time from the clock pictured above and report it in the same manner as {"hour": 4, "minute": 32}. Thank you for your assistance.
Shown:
{"hour": 1, "minute": 4}
